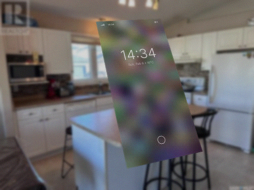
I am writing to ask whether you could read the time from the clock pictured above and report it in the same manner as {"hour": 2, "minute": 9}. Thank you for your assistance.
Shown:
{"hour": 14, "minute": 34}
